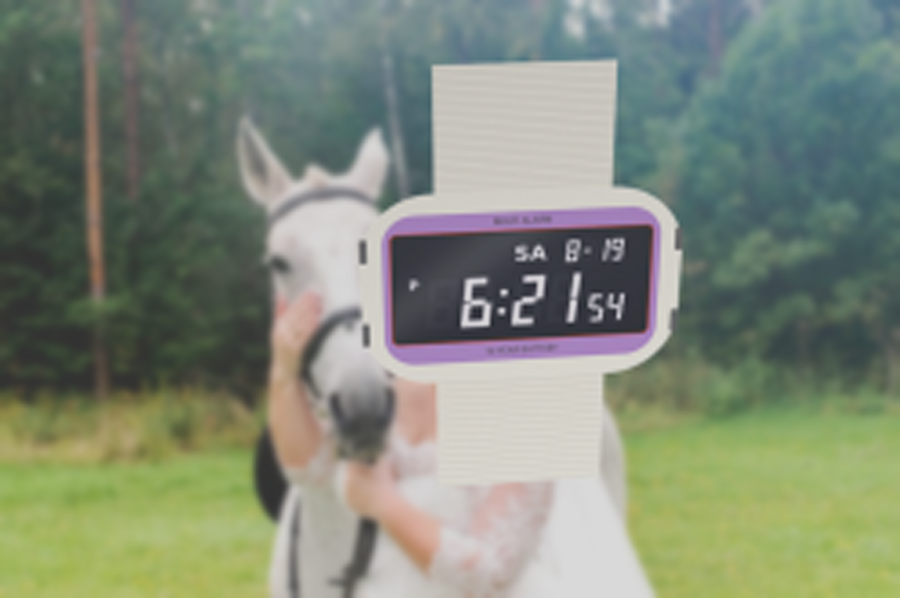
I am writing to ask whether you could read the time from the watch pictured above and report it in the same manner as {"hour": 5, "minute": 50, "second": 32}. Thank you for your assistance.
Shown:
{"hour": 6, "minute": 21, "second": 54}
